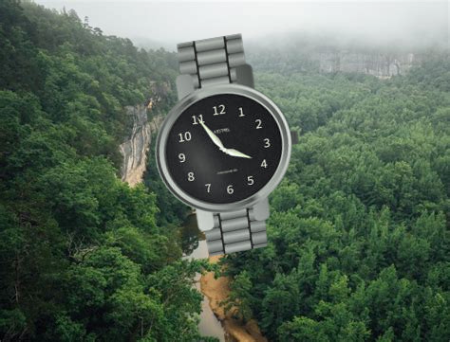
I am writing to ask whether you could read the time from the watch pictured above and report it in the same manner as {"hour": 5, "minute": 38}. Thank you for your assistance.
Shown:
{"hour": 3, "minute": 55}
